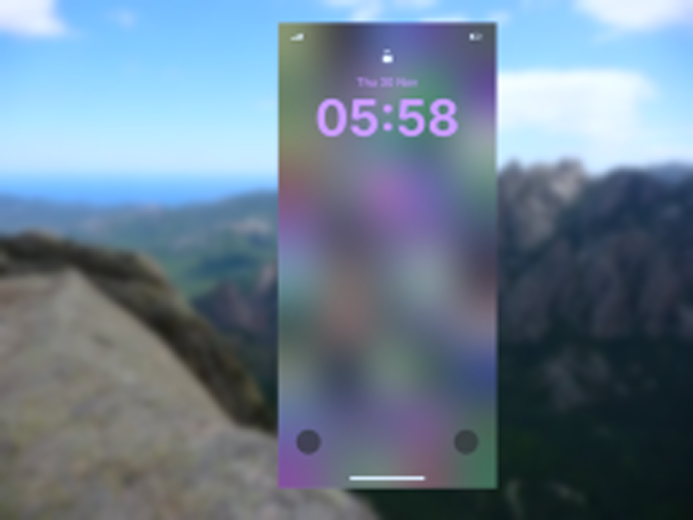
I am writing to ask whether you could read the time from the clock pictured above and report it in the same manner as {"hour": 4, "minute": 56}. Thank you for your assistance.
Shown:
{"hour": 5, "minute": 58}
